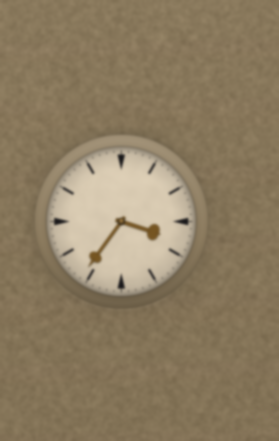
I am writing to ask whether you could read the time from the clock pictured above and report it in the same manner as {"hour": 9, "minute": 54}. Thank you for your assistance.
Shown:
{"hour": 3, "minute": 36}
